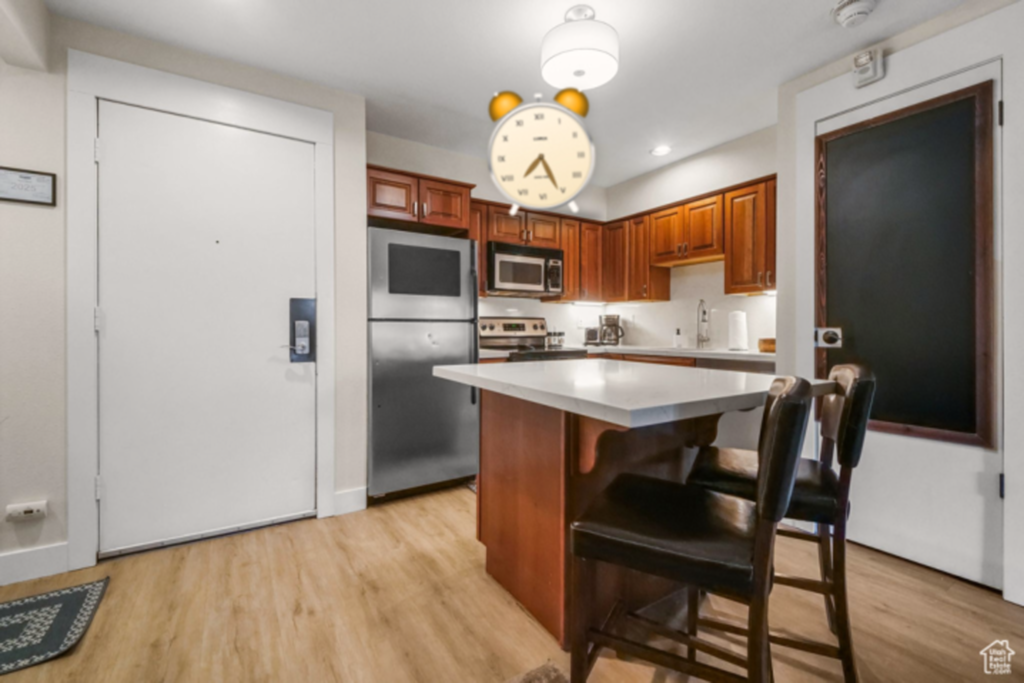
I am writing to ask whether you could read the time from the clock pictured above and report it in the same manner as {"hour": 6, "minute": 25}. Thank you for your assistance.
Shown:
{"hour": 7, "minute": 26}
